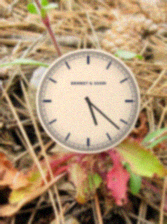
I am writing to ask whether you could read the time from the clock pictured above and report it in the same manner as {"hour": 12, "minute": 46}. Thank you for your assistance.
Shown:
{"hour": 5, "minute": 22}
